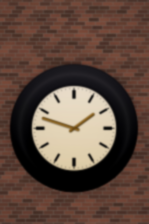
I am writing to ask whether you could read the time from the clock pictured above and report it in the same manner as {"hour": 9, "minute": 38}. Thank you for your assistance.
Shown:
{"hour": 1, "minute": 48}
